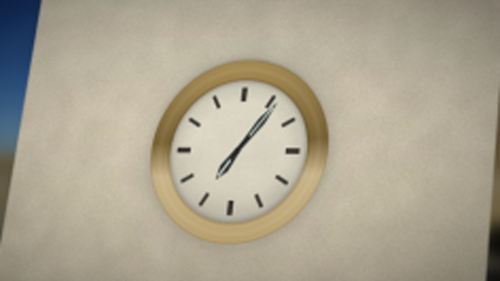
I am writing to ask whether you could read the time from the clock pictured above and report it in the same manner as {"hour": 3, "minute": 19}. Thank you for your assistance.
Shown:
{"hour": 7, "minute": 6}
